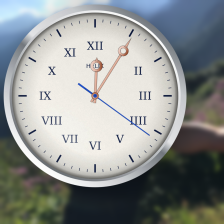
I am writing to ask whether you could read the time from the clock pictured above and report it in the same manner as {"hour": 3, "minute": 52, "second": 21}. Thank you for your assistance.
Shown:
{"hour": 12, "minute": 5, "second": 21}
